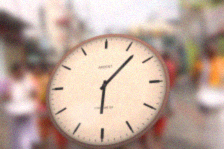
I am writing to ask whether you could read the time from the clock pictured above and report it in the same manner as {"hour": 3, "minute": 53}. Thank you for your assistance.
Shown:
{"hour": 6, "minute": 7}
